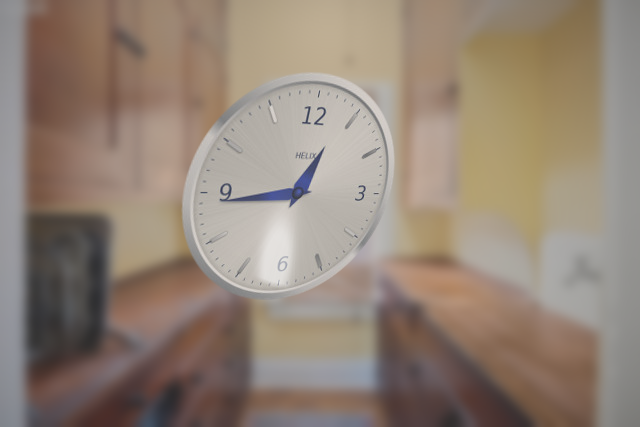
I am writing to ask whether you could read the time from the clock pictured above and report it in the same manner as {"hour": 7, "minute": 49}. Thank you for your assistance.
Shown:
{"hour": 12, "minute": 44}
